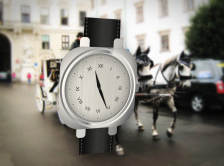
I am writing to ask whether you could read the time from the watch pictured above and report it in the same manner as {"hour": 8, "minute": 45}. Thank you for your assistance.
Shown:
{"hour": 11, "minute": 26}
